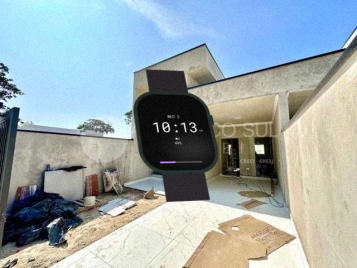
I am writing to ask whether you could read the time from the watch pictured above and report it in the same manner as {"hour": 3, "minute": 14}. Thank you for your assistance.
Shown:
{"hour": 10, "minute": 13}
